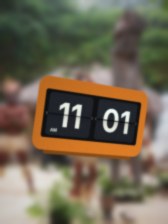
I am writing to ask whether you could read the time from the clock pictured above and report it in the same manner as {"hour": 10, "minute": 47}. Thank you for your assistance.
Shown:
{"hour": 11, "minute": 1}
